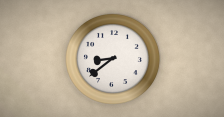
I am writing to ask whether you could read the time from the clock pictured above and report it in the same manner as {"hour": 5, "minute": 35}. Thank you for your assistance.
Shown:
{"hour": 8, "minute": 38}
